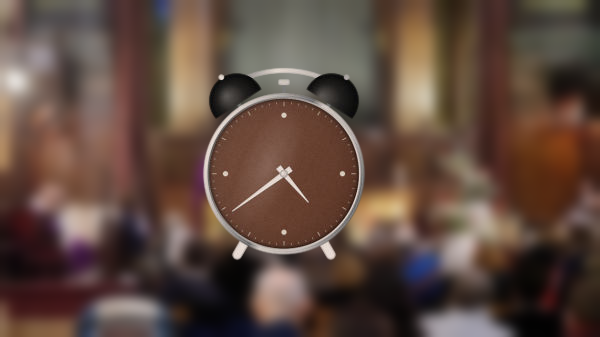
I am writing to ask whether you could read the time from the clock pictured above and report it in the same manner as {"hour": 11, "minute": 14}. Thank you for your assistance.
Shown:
{"hour": 4, "minute": 39}
